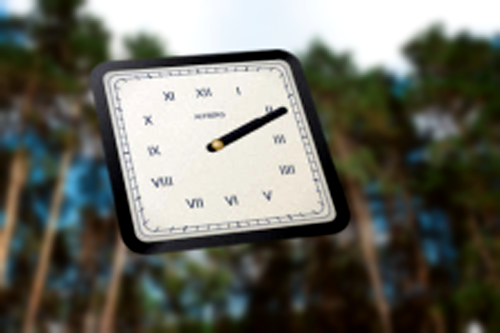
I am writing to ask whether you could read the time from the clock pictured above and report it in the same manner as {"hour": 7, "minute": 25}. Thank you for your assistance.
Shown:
{"hour": 2, "minute": 11}
